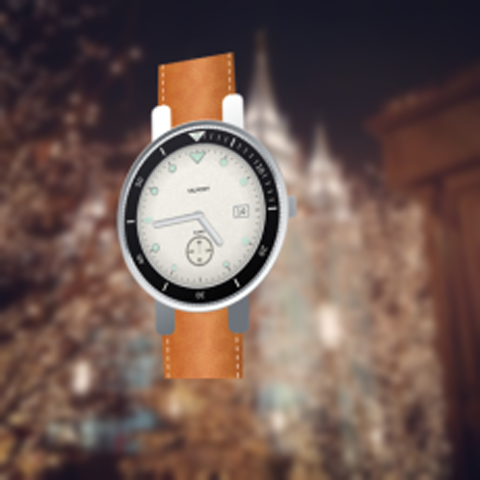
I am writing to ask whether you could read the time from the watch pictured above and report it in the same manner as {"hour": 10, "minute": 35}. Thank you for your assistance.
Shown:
{"hour": 4, "minute": 44}
